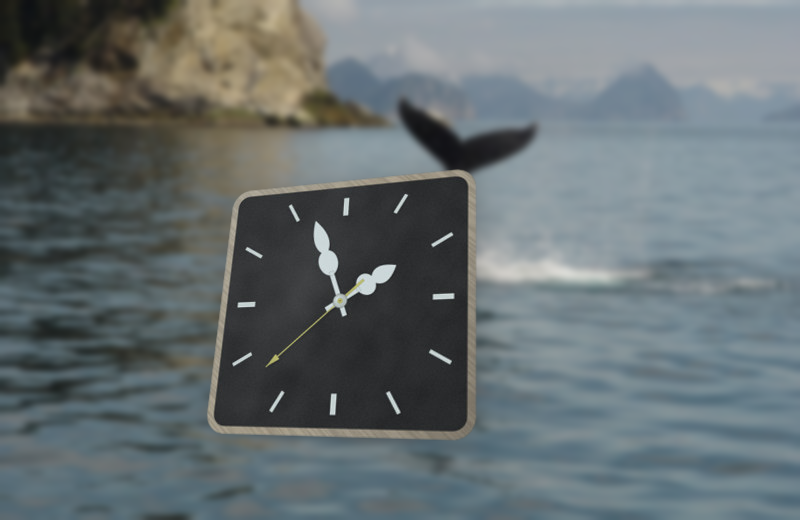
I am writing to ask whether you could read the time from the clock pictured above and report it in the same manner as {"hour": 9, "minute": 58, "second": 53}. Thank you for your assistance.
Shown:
{"hour": 1, "minute": 56, "second": 38}
